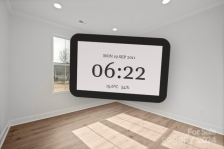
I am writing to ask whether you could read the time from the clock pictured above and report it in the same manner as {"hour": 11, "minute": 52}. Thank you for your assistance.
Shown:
{"hour": 6, "minute": 22}
